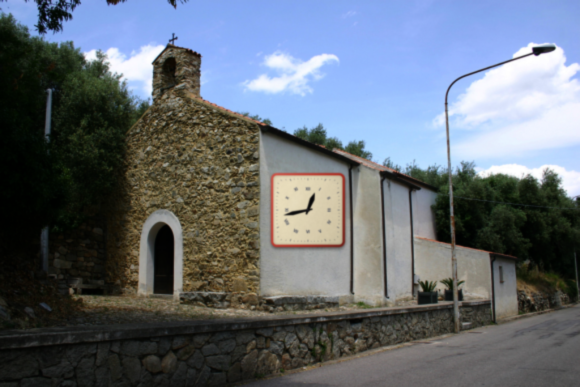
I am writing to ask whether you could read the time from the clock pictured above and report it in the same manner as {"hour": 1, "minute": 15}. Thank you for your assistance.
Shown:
{"hour": 12, "minute": 43}
